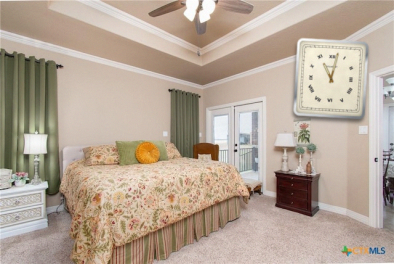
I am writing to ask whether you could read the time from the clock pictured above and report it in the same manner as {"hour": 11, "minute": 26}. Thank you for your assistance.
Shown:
{"hour": 11, "minute": 2}
